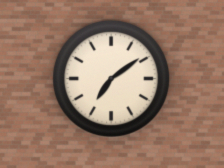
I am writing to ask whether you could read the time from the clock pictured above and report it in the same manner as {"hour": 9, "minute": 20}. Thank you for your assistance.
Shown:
{"hour": 7, "minute": 9}
